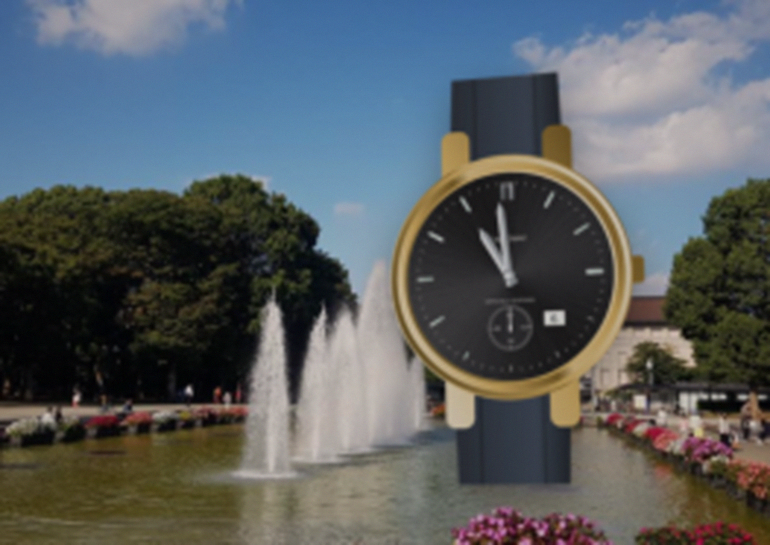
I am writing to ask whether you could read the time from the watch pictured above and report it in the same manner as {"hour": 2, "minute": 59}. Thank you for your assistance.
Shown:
{"hour": 10, "minute": 59}
